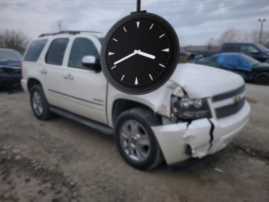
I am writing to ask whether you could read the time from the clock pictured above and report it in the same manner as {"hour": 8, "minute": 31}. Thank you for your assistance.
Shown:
{"hour": 3, "minute": 41}
